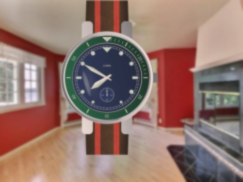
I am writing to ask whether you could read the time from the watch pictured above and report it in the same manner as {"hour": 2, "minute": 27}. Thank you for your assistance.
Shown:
{"hour": 7, "minute": 50}
